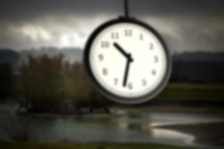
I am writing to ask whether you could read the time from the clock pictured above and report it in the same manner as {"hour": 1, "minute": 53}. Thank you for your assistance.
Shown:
{"hour": 10, "minute": 32}
